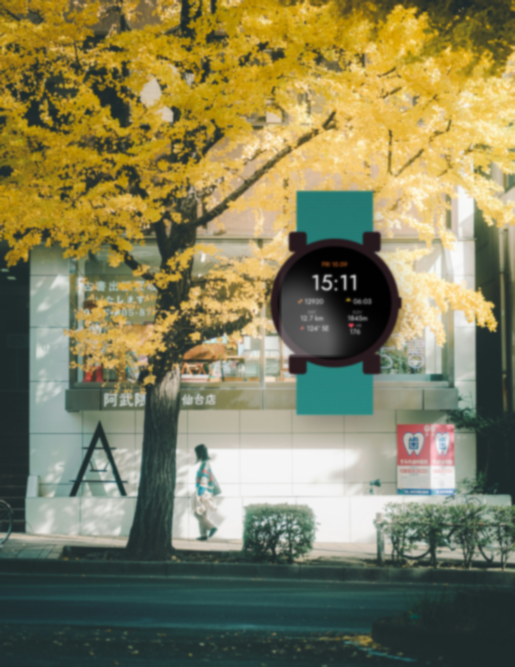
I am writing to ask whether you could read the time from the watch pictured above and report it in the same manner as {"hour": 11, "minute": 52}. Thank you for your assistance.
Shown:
{"hour": 15, "minute": 11}
